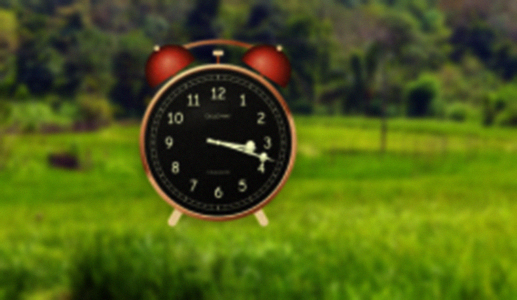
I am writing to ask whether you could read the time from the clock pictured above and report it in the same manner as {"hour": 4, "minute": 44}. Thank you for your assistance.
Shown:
{"hour": 3, "minute": 18}
